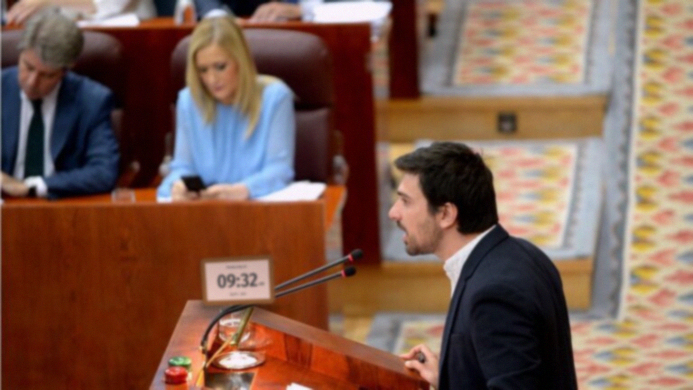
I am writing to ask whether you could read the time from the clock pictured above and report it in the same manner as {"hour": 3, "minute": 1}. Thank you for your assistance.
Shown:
{"hour": 9, "minute": 32}
